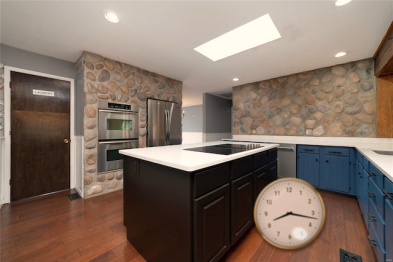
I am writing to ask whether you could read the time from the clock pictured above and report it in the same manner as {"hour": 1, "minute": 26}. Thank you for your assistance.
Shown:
{"hour": 8, "minute": 17}
